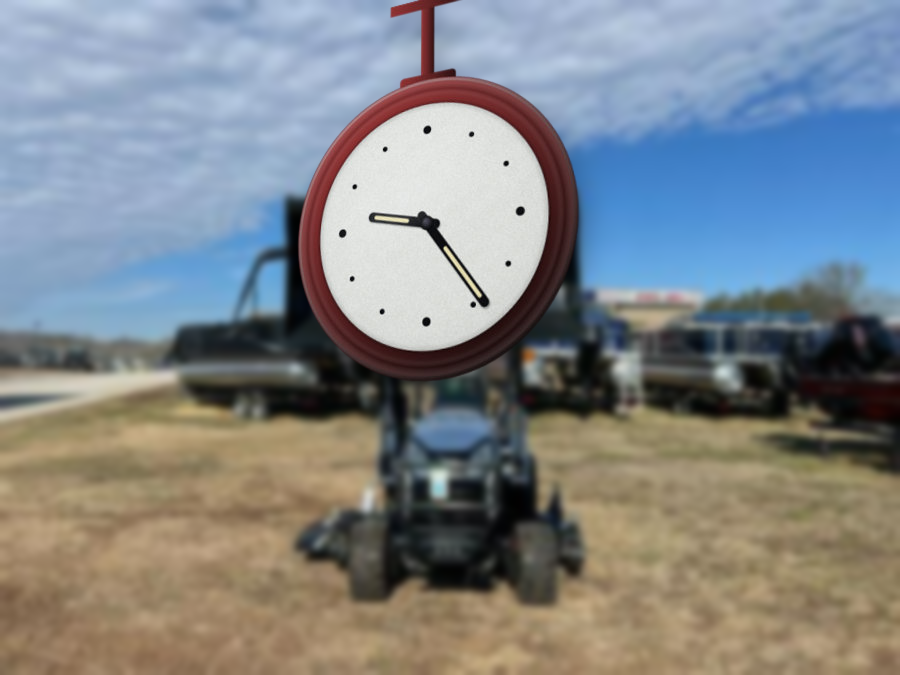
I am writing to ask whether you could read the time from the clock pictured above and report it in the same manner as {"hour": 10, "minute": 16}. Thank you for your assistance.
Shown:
{"hour": 9, "minute": 24}
